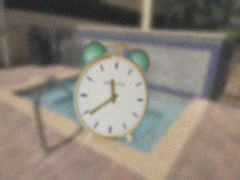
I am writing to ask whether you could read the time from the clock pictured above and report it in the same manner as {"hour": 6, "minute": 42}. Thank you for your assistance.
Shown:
{"hour": 11, "minute": 39}
